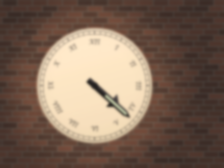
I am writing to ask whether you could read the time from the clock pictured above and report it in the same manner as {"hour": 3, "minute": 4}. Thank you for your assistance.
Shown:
{"hour": 4, "minute": 22}
